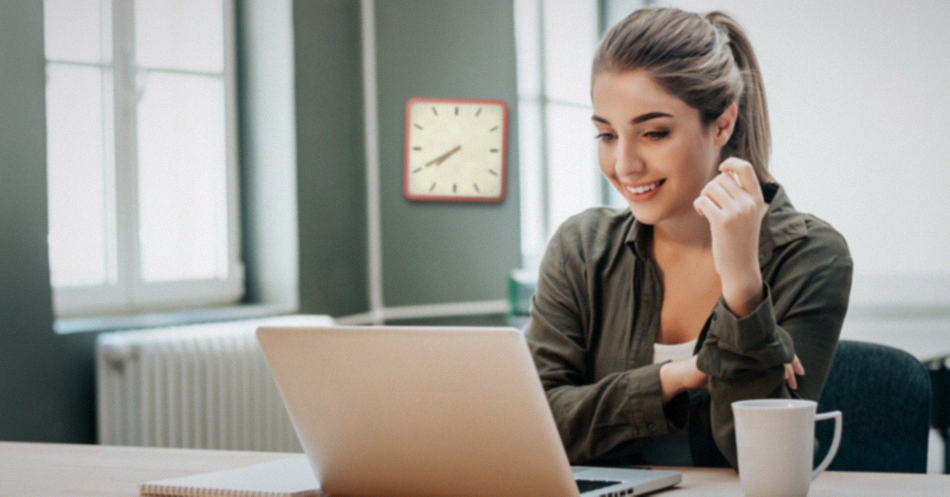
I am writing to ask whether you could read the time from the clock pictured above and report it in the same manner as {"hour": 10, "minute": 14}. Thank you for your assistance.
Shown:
{"hour": 7, "minute": 40}
